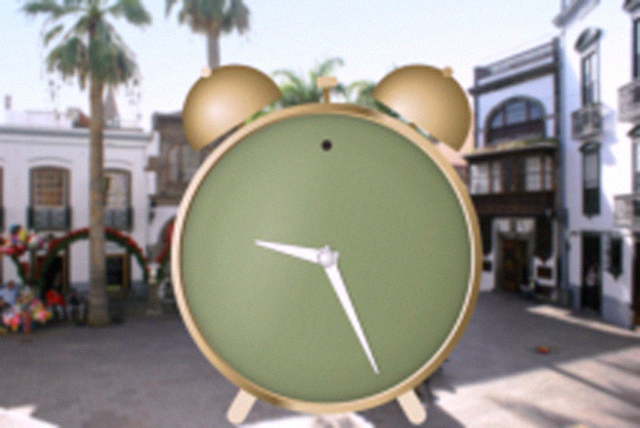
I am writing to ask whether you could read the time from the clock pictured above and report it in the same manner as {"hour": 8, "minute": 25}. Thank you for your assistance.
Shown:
{"hour": 9, "minute": 26}
